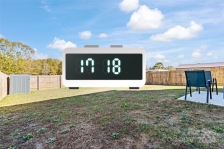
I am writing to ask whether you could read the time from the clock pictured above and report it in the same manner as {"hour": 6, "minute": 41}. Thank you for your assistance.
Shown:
{"hour": 17, "minute": 18}
